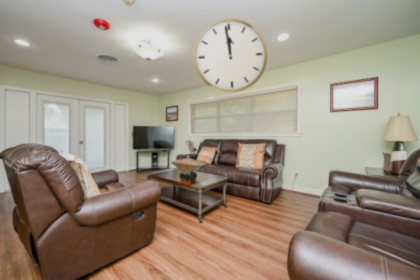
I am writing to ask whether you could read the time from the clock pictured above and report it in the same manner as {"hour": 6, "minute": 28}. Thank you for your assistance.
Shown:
{"hour": 11, "minute": 59}
